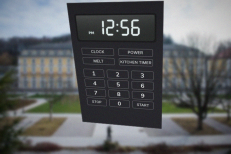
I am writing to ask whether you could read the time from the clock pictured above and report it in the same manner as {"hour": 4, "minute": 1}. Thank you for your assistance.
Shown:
{"hour": 12, "minute": 56}
